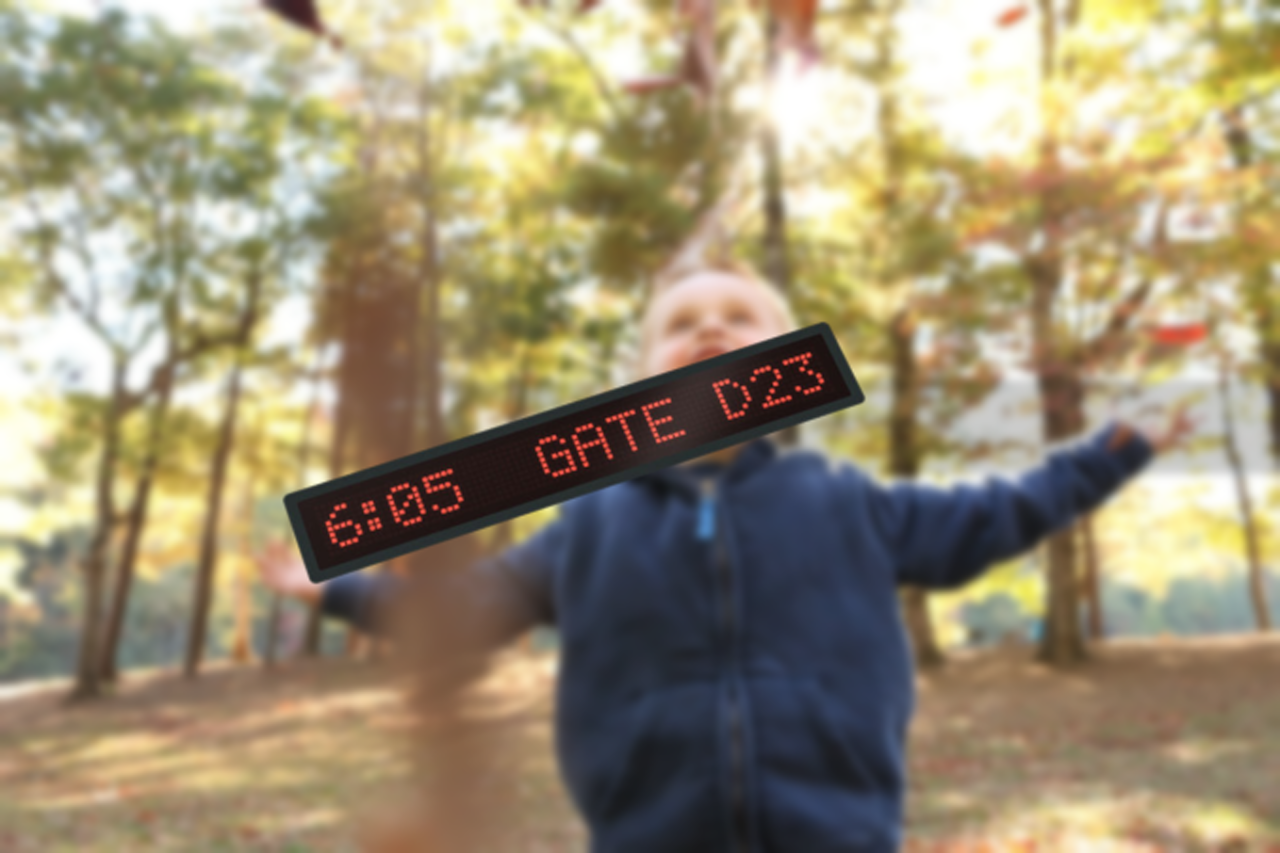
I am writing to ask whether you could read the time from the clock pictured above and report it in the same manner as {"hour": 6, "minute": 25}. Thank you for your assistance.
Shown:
{"hour": 6, "minute": 5}
